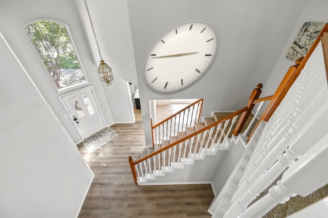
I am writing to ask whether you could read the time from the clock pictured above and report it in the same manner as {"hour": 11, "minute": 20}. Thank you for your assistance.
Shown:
{"hour": 2, "minute": 44}
